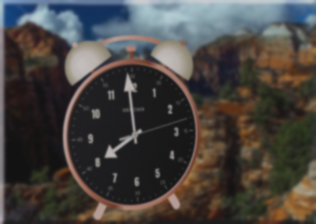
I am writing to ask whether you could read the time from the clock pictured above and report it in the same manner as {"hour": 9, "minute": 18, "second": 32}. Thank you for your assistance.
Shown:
{"hour": 7, "minute": 59, "second": 13}
